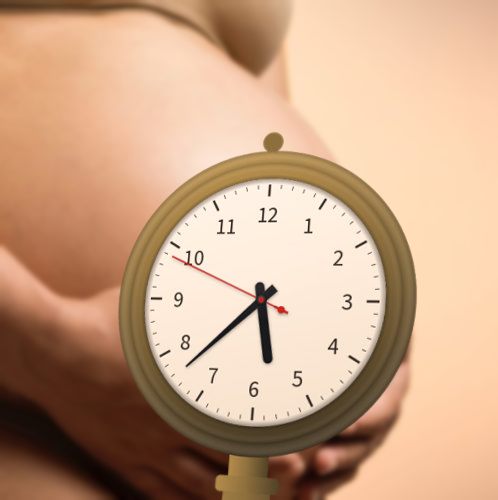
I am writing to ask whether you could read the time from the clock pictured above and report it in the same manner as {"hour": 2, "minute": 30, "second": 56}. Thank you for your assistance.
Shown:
{"hour": 5, "minute": 37, "second": 49}
